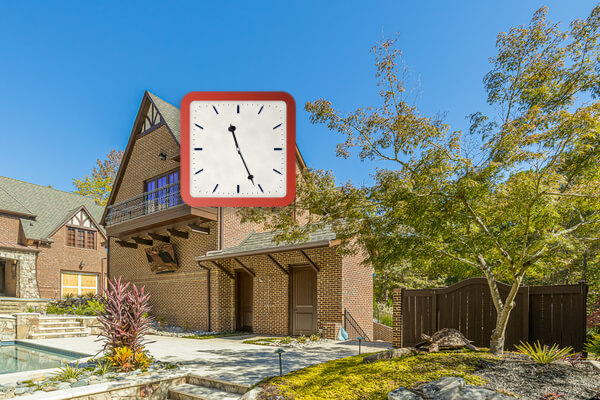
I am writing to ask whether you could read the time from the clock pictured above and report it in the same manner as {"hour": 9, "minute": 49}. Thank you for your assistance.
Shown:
{"hour": 11, "minute": 26}
